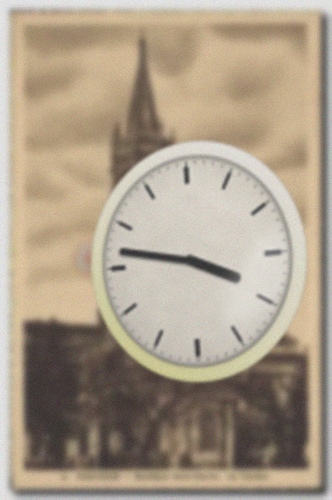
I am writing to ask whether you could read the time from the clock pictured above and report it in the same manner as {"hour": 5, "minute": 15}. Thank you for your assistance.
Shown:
{"hour": 3, "minute": 47}
